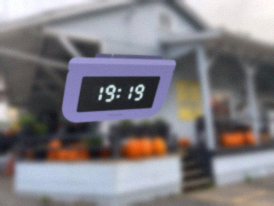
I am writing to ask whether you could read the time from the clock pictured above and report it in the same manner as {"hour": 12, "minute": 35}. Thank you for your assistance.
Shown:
{"hour": 19, "minute": 19}
